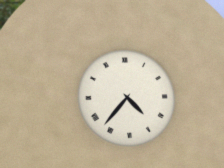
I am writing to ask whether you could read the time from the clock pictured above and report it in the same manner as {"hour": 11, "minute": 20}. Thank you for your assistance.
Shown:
{"hour": 4, "minute": 37}
